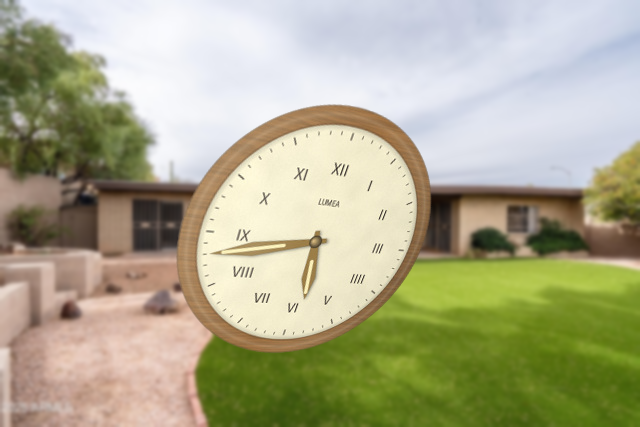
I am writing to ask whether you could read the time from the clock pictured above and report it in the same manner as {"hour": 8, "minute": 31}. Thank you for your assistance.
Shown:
{"hour": 5, "minute": 43}
